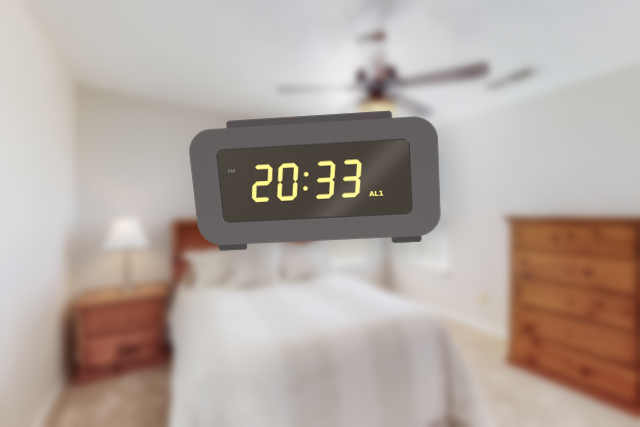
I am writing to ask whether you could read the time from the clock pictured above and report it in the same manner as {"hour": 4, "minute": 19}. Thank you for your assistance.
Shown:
{"hour": 20, "minute": 33}
